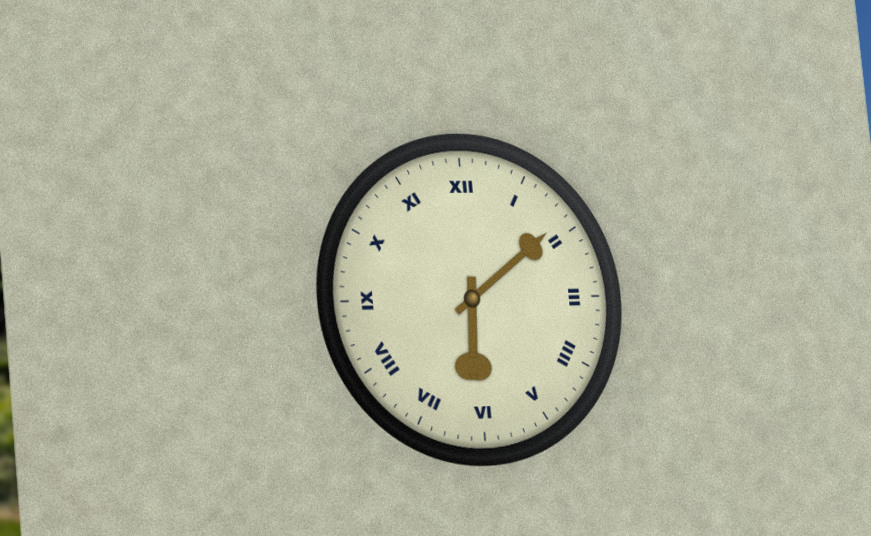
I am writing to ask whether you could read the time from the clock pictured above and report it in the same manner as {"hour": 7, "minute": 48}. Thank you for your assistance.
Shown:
{"hour": 6, "minute": 9}
